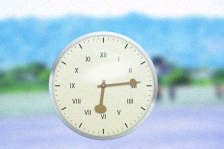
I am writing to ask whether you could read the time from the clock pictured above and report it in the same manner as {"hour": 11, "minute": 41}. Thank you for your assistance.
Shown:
{"hour": 6, "minute": 14}
